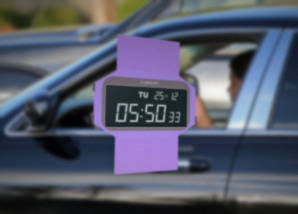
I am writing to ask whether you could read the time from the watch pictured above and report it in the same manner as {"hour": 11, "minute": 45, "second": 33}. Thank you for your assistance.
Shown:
{"hour": 5, "minute": 50, "second": 33}
